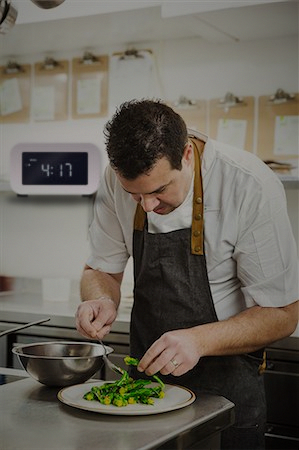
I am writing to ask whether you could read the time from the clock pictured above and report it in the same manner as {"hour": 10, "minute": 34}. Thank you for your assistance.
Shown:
{"hour": 4, "minute": 17}
